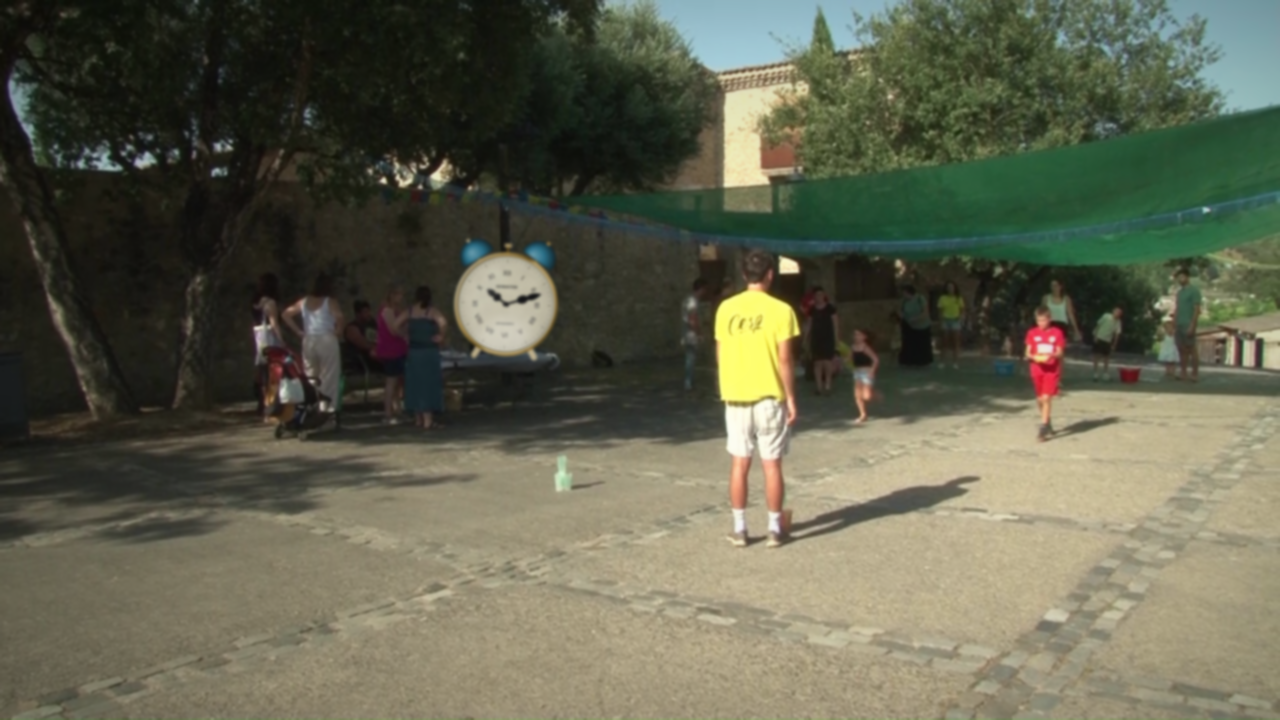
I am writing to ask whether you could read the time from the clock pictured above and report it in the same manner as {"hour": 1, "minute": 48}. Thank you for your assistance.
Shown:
{"hour": 10, "minute": 12}
